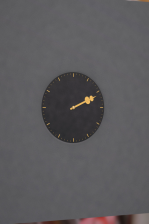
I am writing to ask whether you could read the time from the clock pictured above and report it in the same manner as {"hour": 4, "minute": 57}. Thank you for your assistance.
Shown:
{"hour": 2, "minute": 11}
